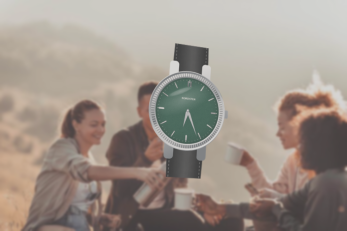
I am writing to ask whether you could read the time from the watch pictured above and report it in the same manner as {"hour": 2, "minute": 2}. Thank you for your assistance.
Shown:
{"hour": 6, "minute": 26}
